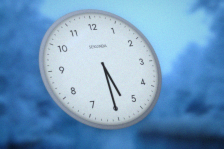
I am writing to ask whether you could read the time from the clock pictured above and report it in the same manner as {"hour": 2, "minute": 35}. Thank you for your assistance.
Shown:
{"hour": 5, "minute": 30}
